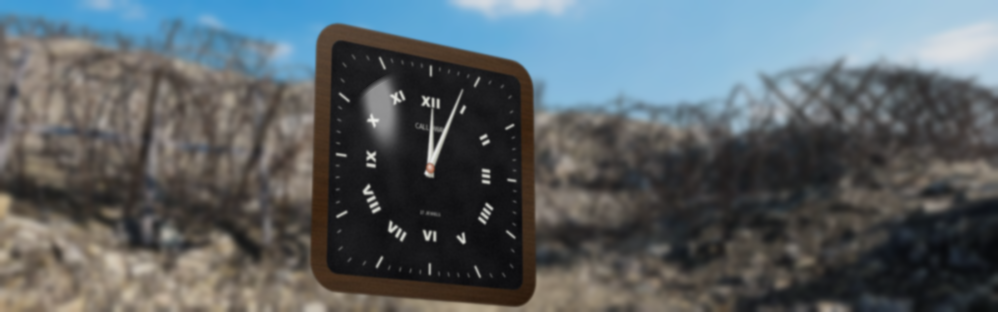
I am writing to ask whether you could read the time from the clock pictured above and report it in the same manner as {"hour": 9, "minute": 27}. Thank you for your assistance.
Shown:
{"hour": 12, "minute": 4}
